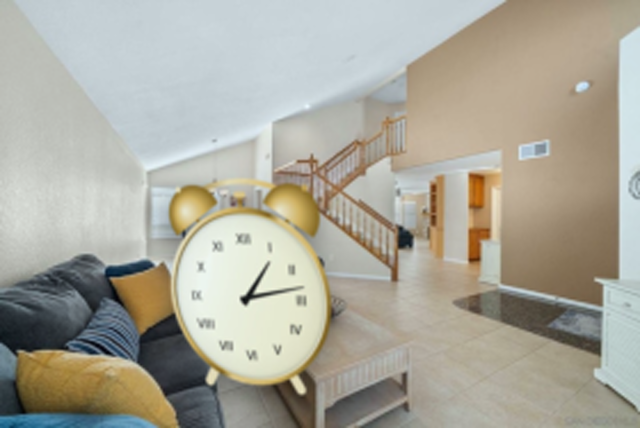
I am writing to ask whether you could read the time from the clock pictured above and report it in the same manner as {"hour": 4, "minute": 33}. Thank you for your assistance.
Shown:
{"hour": 1, "minute": 13}
